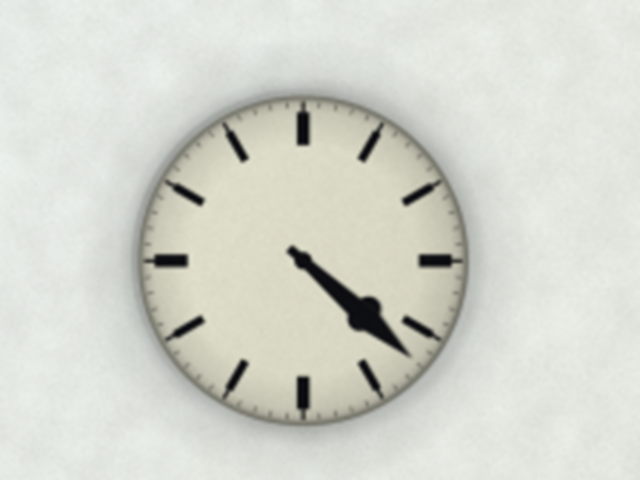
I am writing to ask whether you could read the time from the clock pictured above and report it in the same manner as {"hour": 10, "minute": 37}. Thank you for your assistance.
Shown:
{"hour": 4, "minute": 22}
